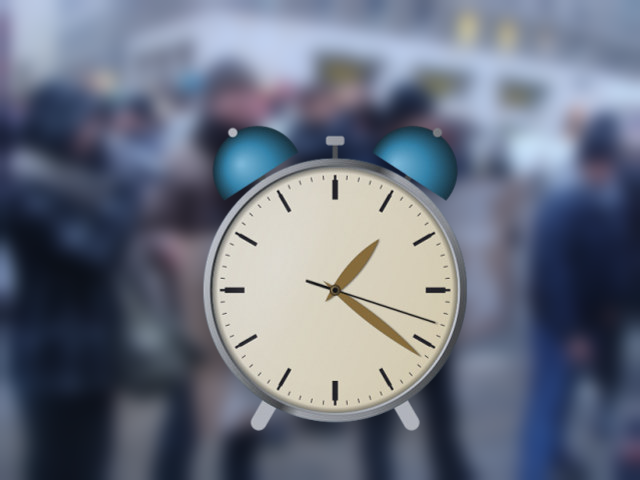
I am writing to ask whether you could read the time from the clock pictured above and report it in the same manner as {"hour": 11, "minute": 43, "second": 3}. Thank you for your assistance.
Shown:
{"hour": 1, "minute": 21, "second": 18}
